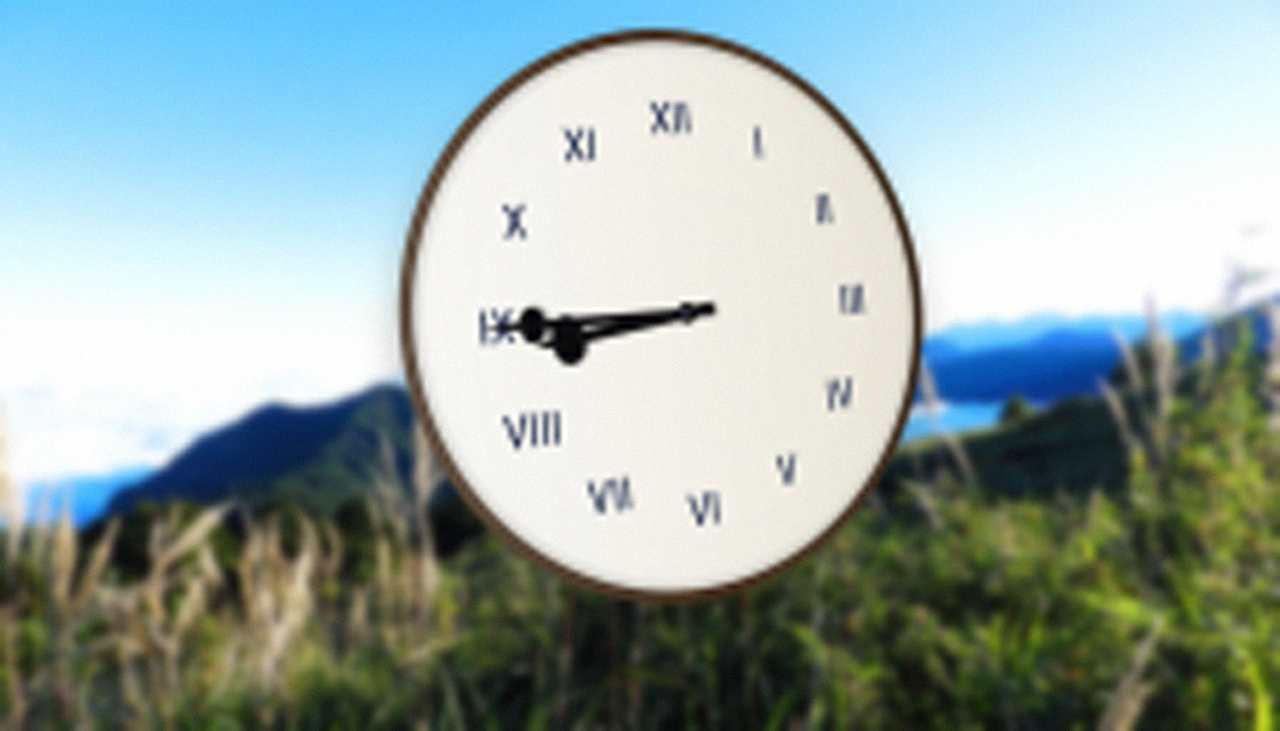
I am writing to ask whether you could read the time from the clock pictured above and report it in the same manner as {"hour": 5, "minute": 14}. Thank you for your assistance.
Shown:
{"hour": 8, "minute": 45}
